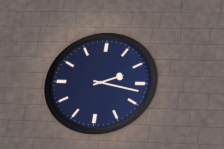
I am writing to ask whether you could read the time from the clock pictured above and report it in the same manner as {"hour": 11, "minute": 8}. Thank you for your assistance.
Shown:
{"hour": 2, "minute": 17}
